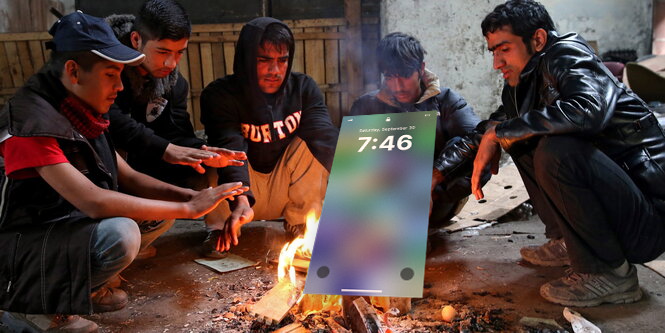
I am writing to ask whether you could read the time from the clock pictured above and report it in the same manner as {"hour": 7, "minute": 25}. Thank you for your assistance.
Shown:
{"hour": 7, "minute": 46}
